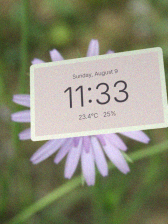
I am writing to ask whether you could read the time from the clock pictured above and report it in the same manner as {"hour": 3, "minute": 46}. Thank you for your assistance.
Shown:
{"hour": 11, "minute": 33}
